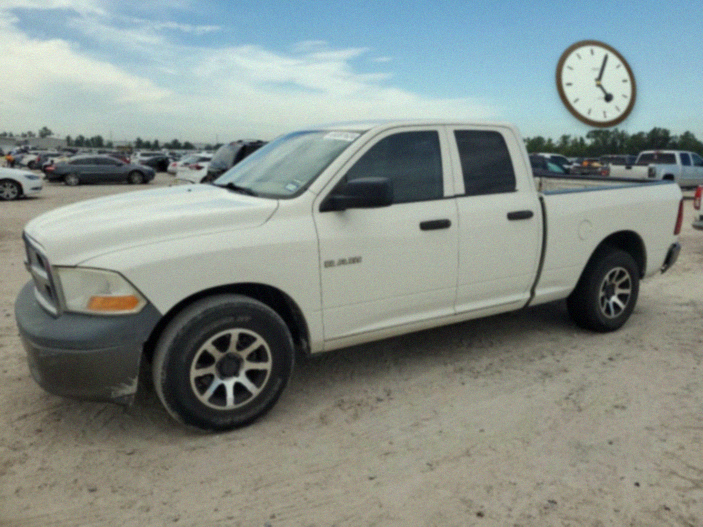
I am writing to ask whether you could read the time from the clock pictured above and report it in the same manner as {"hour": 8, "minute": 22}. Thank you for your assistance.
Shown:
{"hour": 5, "minute": 5}
